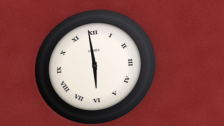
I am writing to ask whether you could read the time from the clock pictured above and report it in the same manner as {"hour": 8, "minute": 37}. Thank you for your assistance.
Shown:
{"hour": 5, "minute": 59}
